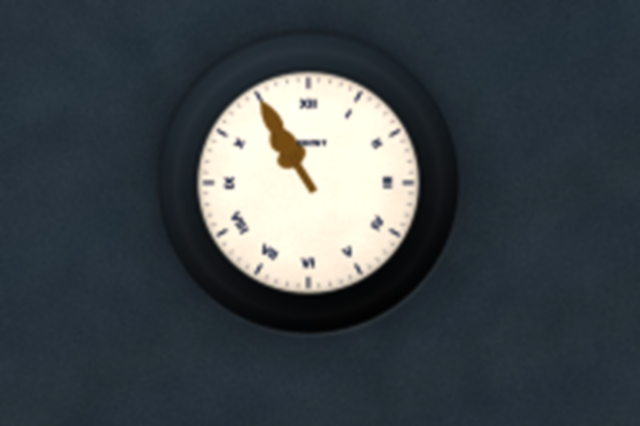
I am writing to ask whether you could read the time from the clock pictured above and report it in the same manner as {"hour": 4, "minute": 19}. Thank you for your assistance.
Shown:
{"hour": 10, "minute": 55}
